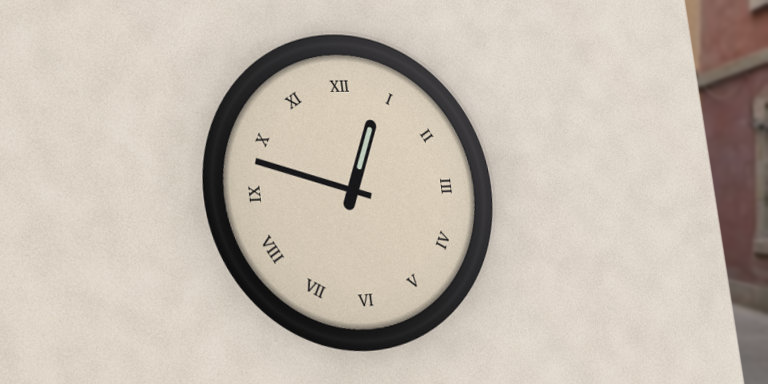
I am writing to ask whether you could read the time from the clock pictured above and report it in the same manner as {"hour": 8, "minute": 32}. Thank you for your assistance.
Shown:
{"hour": 12, "minute": 48}
